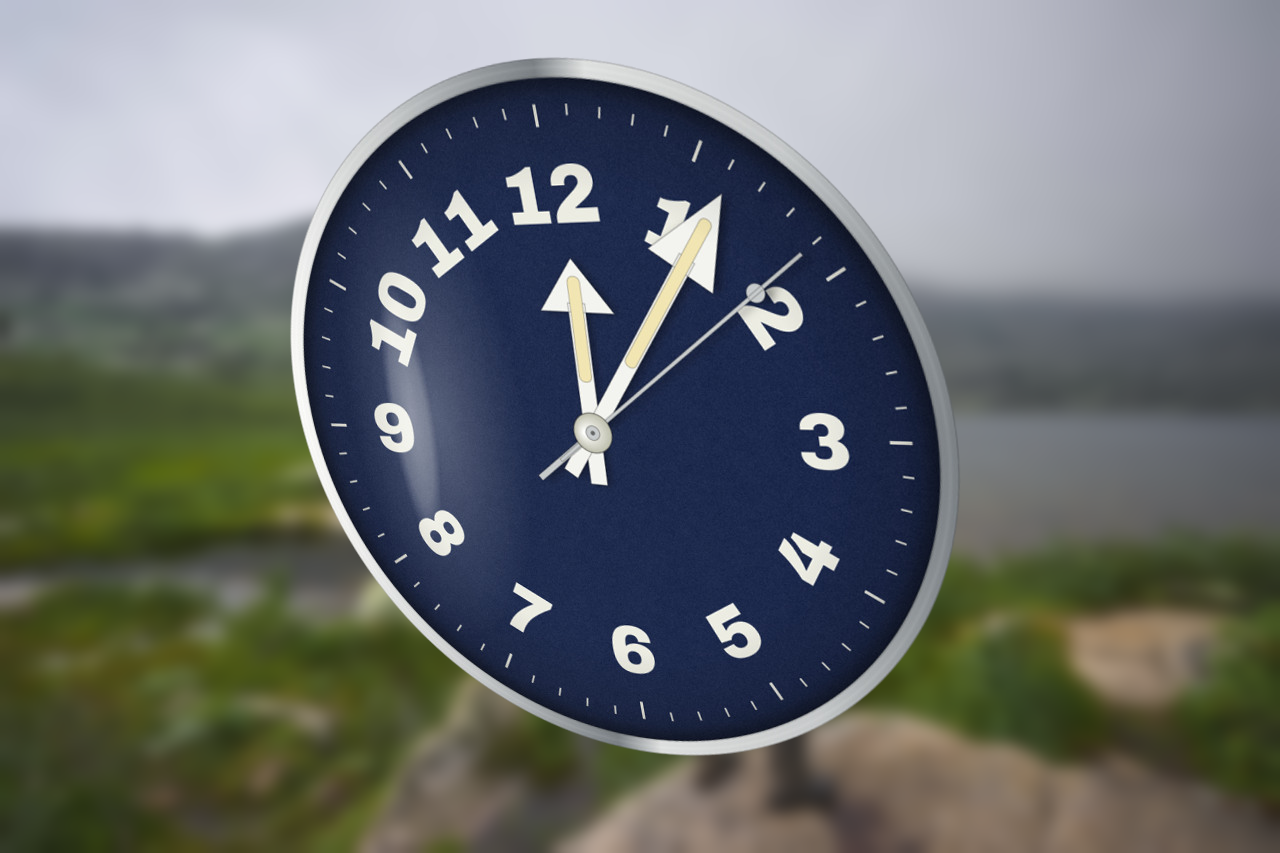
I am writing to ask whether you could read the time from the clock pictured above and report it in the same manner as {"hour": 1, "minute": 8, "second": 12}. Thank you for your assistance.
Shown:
{"hour": 12, "minute": 6, "second": 9}
